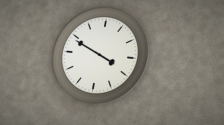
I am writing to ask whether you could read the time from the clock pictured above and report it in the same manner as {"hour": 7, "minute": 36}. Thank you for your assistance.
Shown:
{"hour": 3, "minute": 49}
